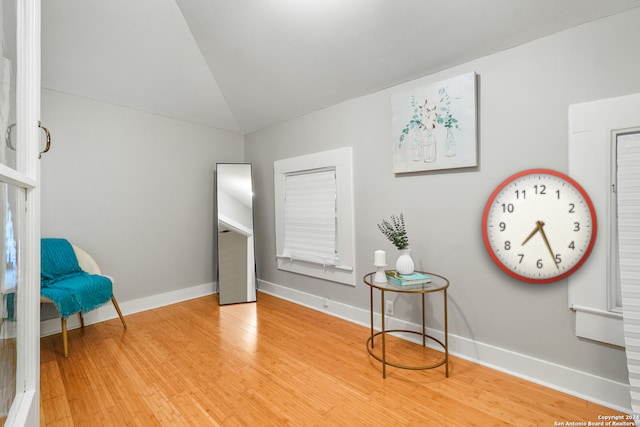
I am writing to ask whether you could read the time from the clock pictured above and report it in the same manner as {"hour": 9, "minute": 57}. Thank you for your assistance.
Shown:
{"hour": 7, "minute": 26}
